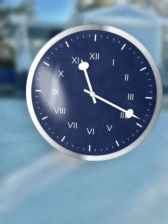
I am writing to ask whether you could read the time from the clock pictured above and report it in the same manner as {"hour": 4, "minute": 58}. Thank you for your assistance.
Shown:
{"hour": 11, "minute": 19}
